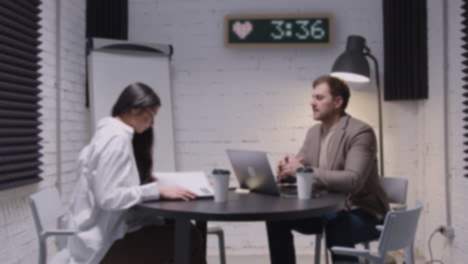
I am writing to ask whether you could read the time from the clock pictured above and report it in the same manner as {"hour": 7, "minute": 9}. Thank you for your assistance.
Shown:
{"hour": 3, "minute": 36}
